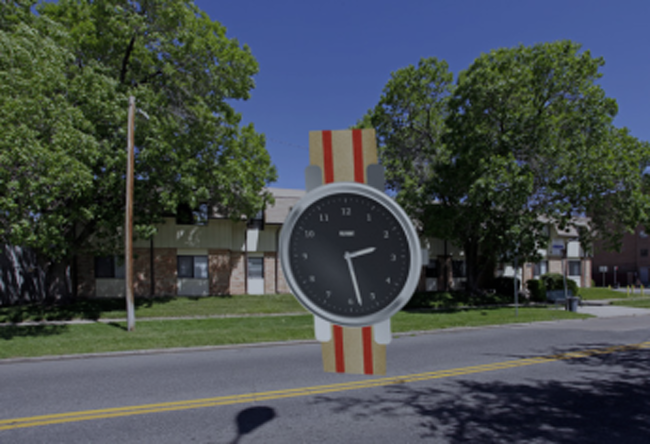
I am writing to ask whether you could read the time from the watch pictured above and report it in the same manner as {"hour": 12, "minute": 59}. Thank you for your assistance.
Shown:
{"hour": 2, "minute": 28}
